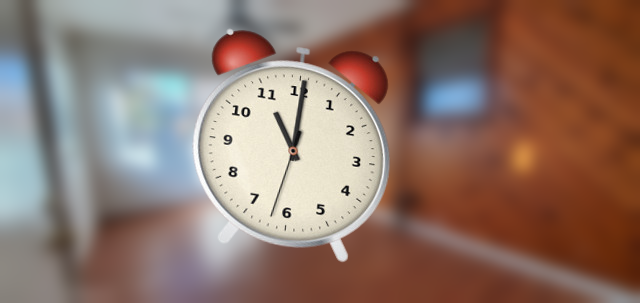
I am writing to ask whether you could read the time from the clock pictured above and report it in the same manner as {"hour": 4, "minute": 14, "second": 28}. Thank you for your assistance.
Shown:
{"hour": 11, "minute": 0, "second": 32}
